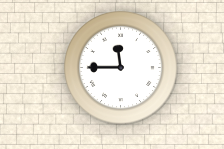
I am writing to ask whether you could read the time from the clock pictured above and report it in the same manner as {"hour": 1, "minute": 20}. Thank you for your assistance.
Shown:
{"hour": 11, "minute": 45}
